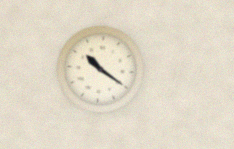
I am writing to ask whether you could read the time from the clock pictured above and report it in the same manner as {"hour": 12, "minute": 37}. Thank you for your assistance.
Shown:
{"hour": 10, "minute": 20}
